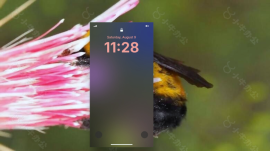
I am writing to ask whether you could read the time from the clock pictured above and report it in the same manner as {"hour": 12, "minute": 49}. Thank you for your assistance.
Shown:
{"hour": 11, "minute": 28}
